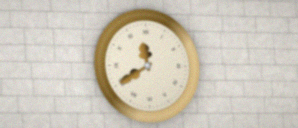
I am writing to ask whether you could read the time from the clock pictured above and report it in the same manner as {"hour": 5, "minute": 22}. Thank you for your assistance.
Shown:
{"hour": 11, "minute": 40}
